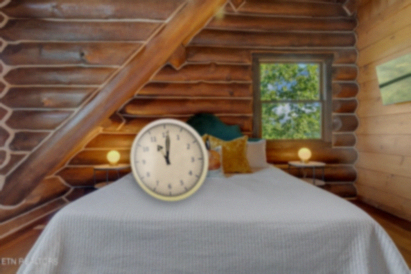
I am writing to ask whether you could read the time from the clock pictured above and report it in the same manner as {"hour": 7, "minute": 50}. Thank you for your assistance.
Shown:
{"hour": 11, "minute": 1}
